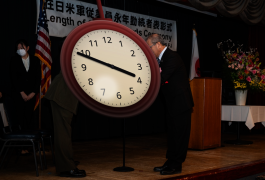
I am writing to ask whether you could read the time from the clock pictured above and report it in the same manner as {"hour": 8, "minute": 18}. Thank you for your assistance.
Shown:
{"hour": 3, "minute": 49}
